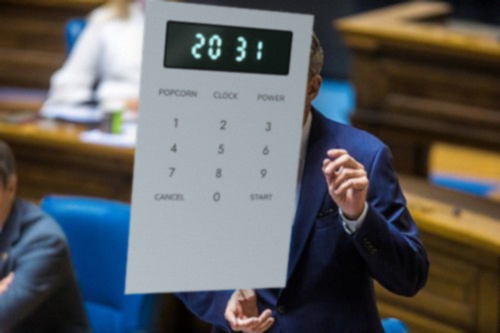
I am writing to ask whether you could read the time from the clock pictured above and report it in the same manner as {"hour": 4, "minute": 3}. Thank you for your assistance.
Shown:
{"hour": 20, "minute": 31}
